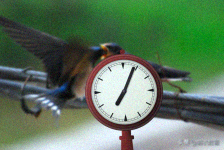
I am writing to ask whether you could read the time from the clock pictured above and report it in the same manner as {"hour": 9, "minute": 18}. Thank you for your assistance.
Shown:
{"hour": 7, "minute": 4}
